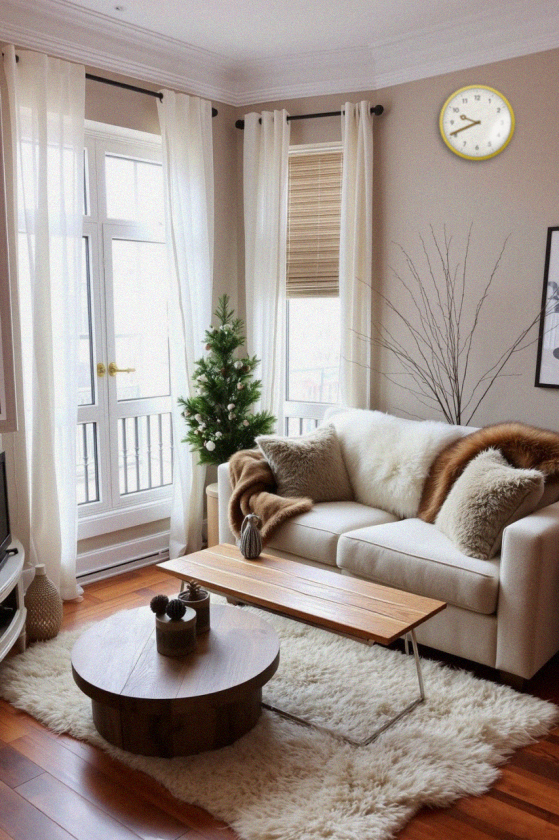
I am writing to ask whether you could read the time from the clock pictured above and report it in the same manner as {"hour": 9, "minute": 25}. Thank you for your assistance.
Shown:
{"hour": 9, "minute": 41}
